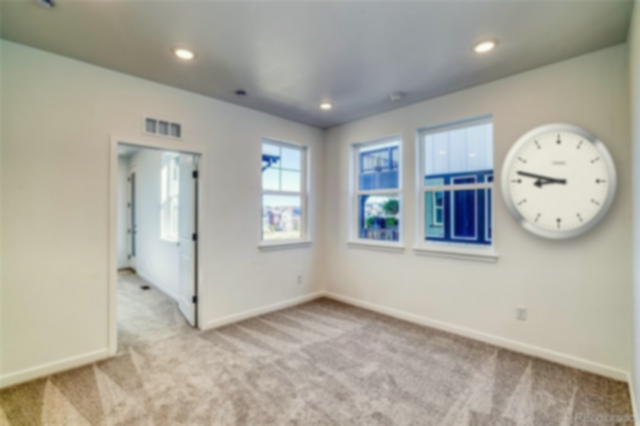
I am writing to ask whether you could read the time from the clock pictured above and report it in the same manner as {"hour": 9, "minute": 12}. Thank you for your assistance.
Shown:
{"hour": 8, "minute": 47}
